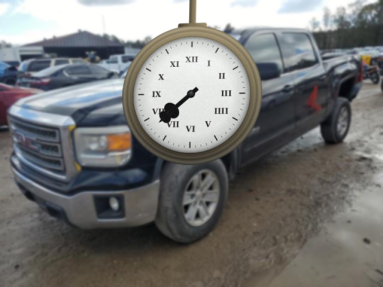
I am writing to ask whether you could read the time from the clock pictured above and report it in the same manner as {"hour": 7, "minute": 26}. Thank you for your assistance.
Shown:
{"hour": 7, "minute": 38}
